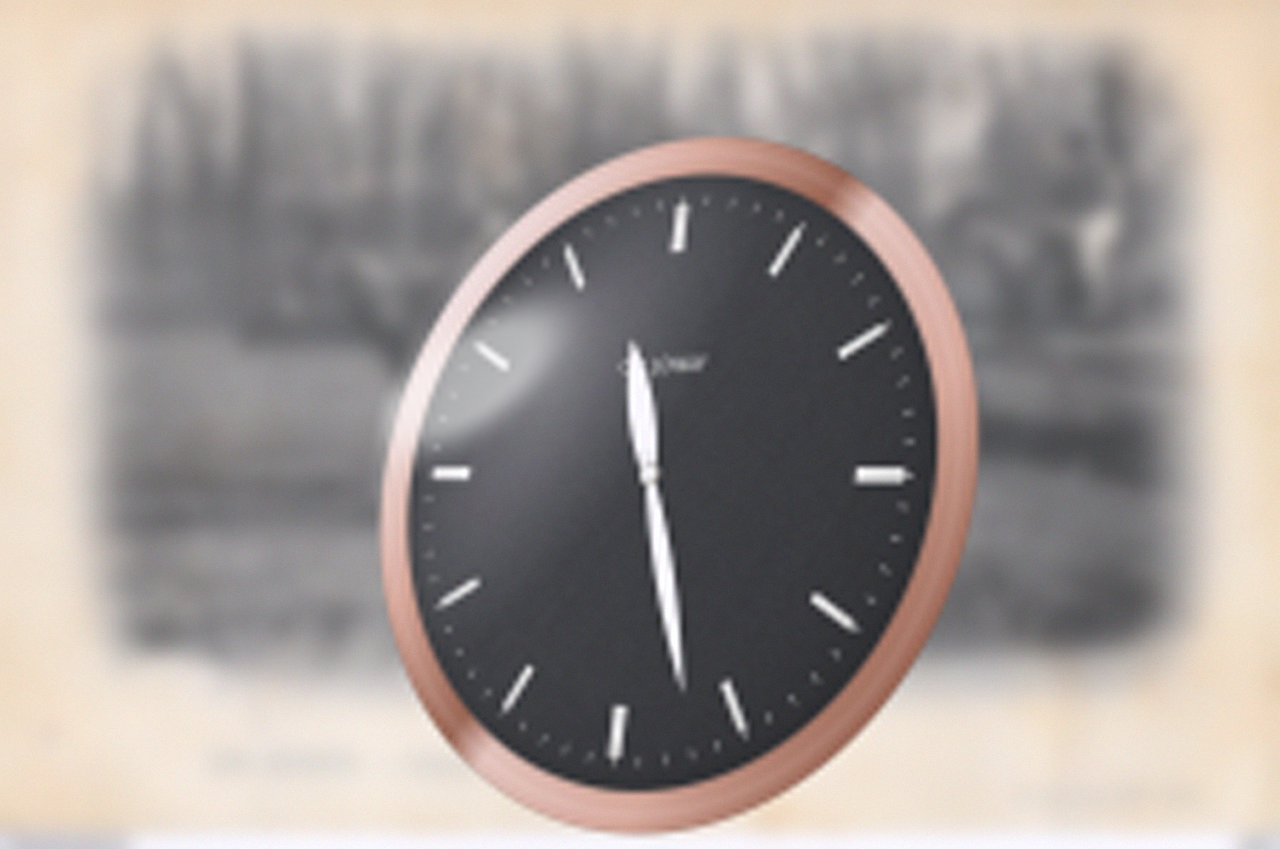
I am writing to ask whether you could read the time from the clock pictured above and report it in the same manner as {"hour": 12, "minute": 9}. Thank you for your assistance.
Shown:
{"hour": 11, "minute": 27}
